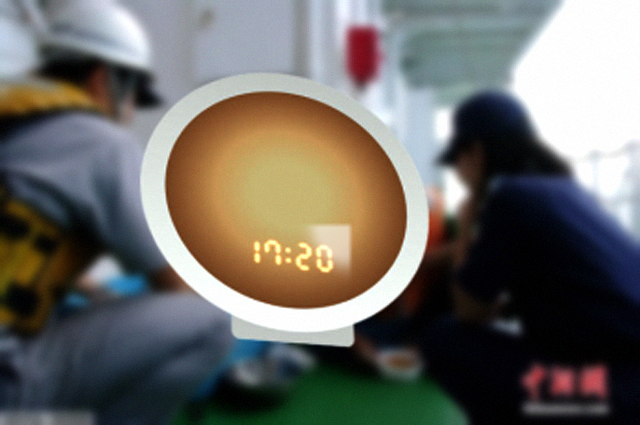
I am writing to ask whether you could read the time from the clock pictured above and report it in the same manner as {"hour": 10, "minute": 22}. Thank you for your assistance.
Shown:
{"hour": 17, "minute": 20}
